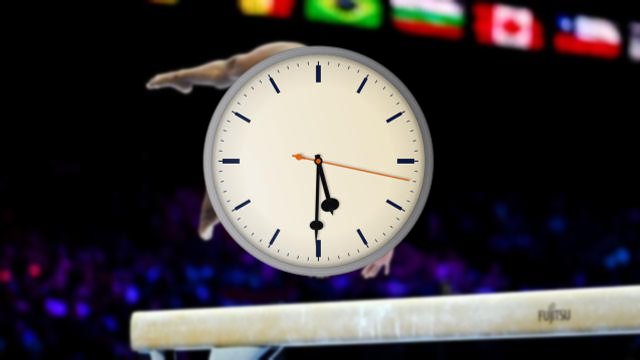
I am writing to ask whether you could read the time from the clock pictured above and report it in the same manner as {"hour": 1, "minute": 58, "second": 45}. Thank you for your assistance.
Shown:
{"hour": 5, "minute": 30, "second": 17}
